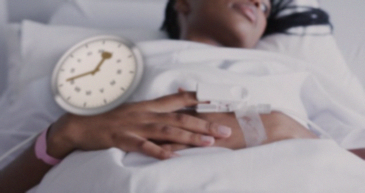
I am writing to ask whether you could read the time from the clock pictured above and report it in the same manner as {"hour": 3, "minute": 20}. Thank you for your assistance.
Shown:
{"hour": 12, "minute": 41}
